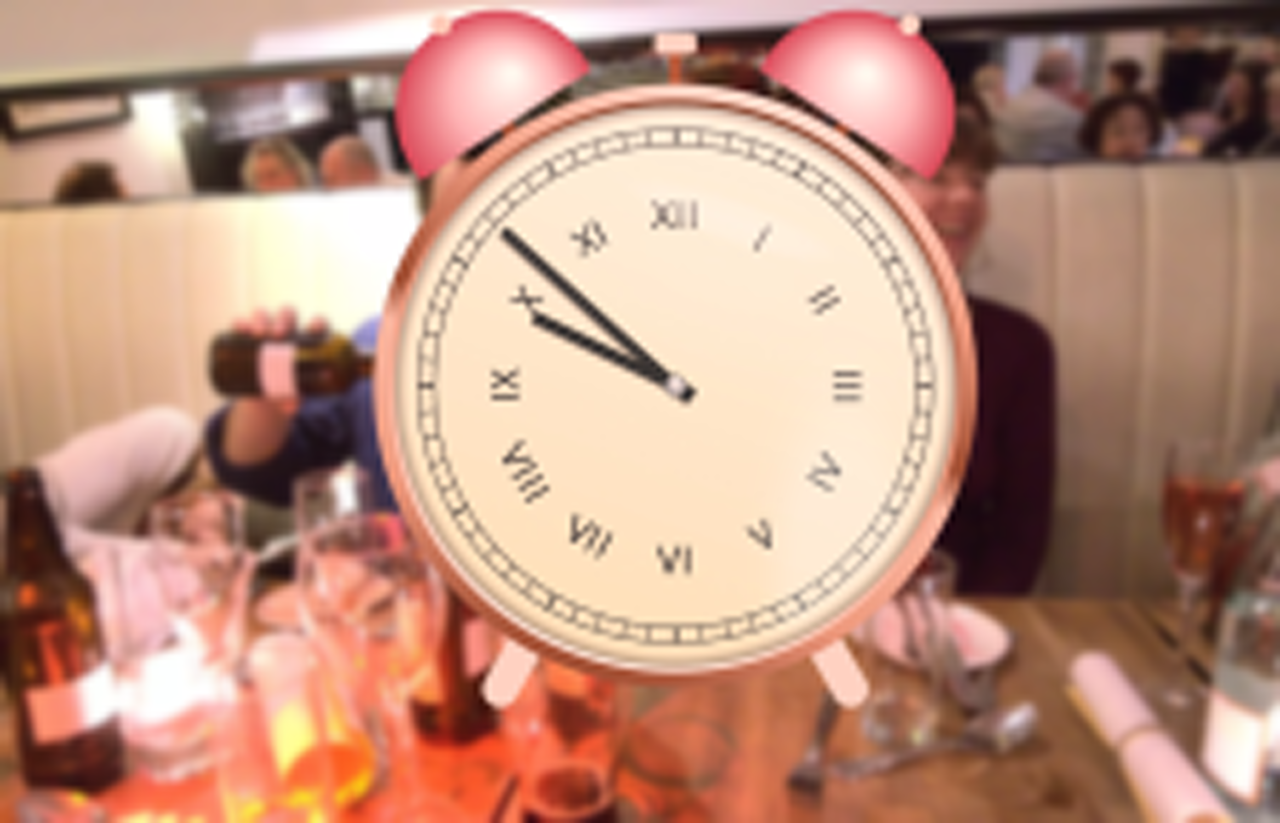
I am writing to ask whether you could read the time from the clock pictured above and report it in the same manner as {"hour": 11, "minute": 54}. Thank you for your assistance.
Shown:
{"hour": 9, "minute": 52}
